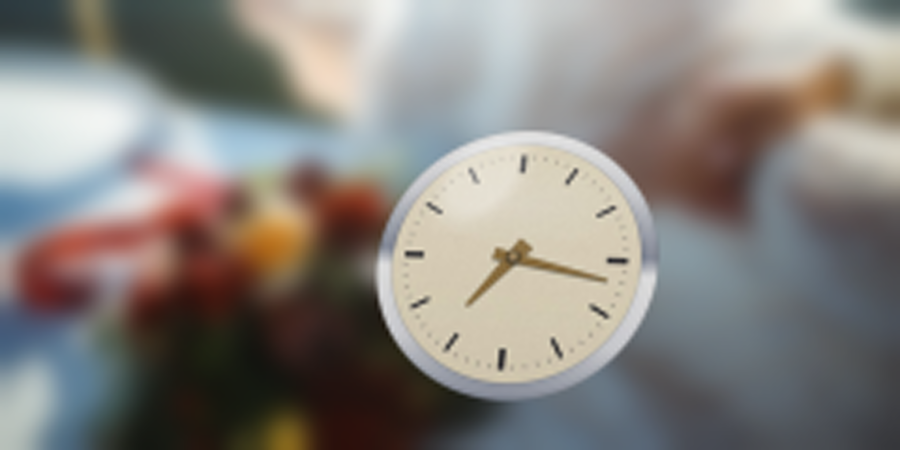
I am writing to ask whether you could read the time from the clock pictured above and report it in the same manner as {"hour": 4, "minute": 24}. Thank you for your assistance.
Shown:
{"hour": 7, "minute": 17}
